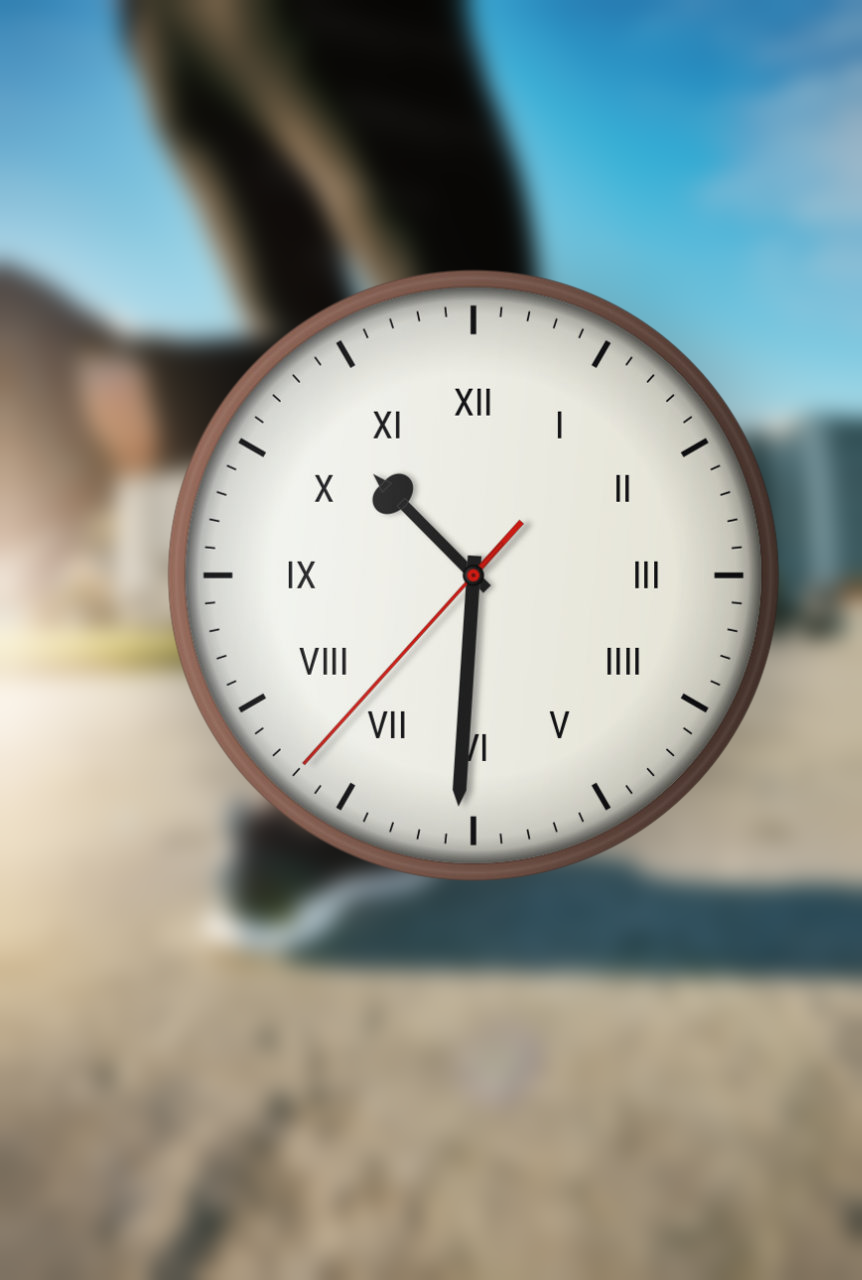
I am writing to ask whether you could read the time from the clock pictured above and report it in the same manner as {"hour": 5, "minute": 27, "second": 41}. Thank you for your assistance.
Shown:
{"hour": 10, "minute": 30, "second": 37}
